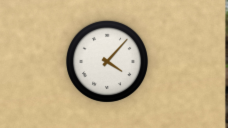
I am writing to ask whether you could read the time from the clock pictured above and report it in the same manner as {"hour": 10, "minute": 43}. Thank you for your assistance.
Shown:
{"hour": 4, "minute": 7}
